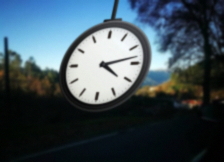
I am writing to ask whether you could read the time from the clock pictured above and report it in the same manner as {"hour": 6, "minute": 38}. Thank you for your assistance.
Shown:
{"hour": 4, "minute": 13}
